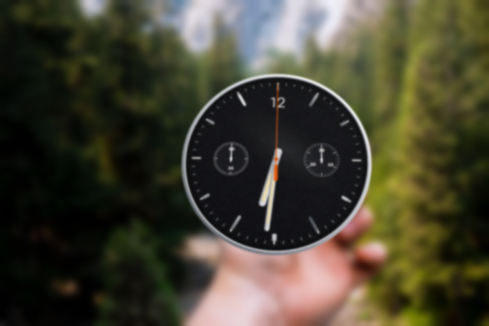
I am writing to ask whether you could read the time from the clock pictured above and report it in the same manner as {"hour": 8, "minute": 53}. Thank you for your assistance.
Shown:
{"hour": 6, "minute": 31}
